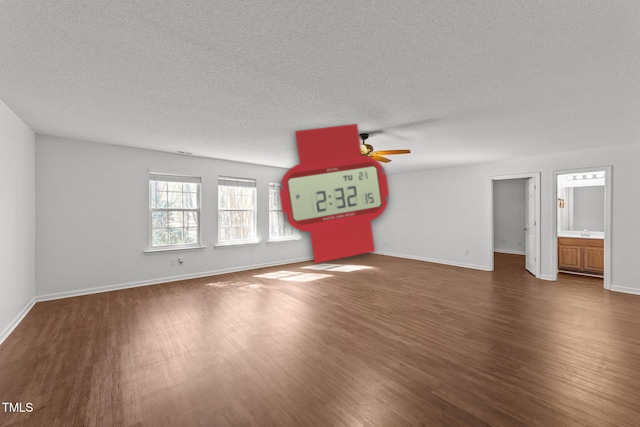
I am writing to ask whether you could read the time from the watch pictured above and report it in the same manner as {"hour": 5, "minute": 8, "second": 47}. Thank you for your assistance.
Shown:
{"hour": 2, "minute": 32, "second": 15}
